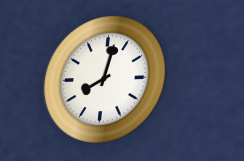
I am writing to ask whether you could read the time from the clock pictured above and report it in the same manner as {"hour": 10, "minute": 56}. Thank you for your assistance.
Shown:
{"hour": 8, "minute": 2}
